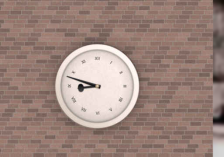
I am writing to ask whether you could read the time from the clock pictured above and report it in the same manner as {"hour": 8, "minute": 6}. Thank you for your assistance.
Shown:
{"hour": 8, "minute": 48}
